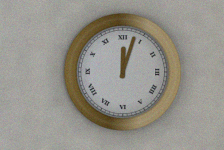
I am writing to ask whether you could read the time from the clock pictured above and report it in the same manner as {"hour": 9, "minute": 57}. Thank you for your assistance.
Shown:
{"hour": 12, "minute": 3}
